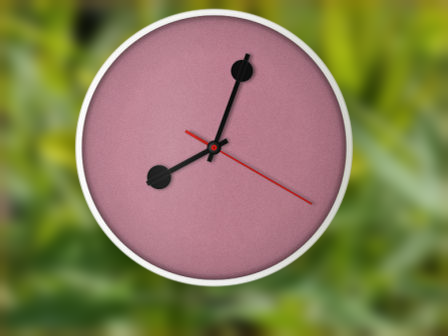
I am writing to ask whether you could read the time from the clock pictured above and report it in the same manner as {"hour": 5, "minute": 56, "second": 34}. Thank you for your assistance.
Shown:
{"hour": 8, "minute": 3, "second": 20}
